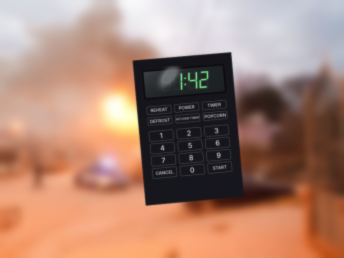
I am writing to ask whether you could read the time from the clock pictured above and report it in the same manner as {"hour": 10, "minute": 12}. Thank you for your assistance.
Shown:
{"hour": 1, "minute": 42}
